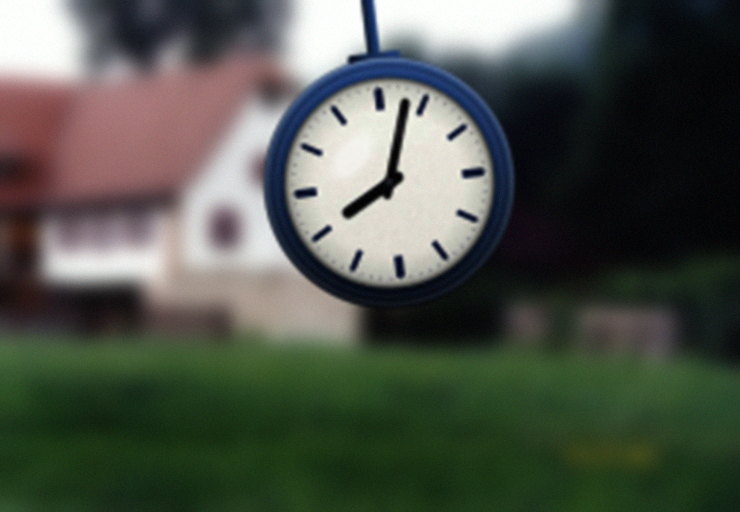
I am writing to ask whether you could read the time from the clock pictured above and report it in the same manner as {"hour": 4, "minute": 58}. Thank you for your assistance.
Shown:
{"hour": 8, "minute": 3}
